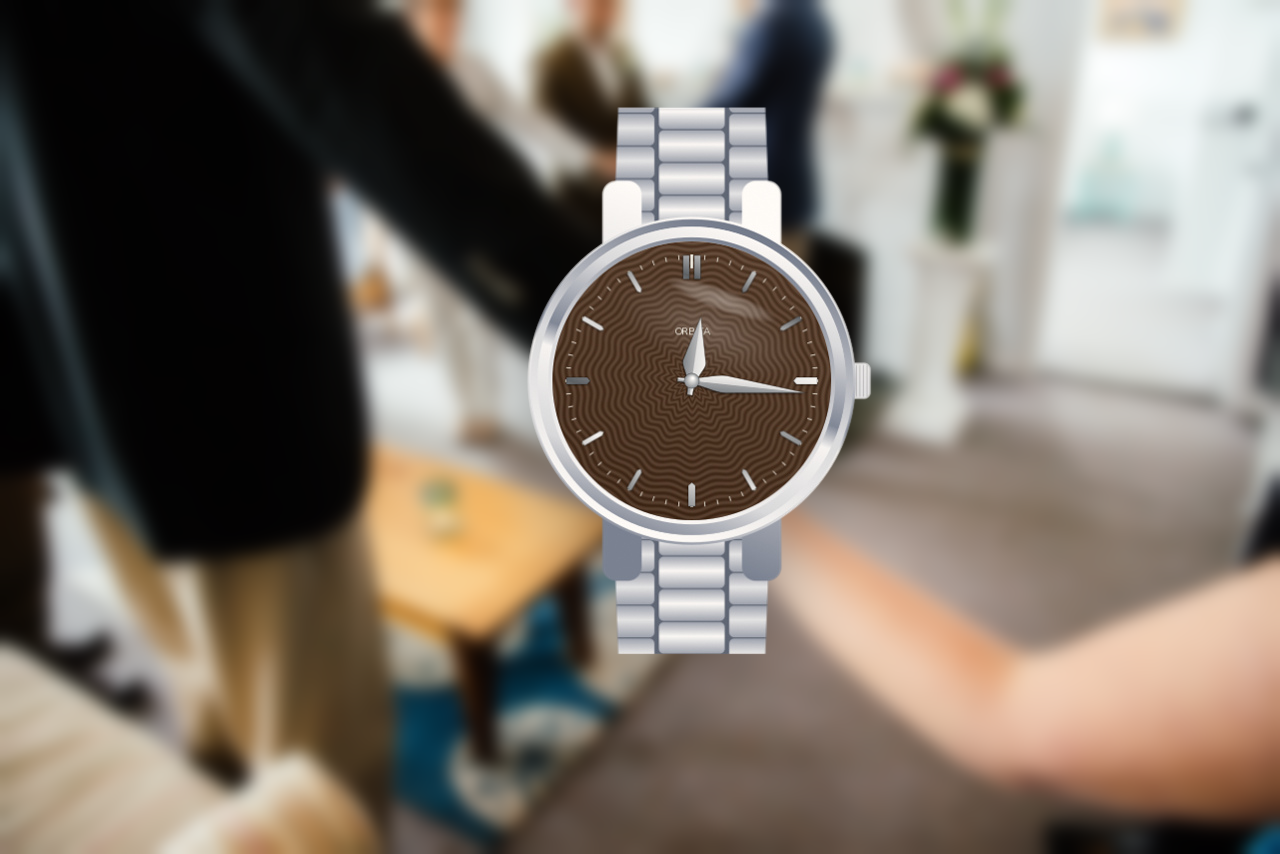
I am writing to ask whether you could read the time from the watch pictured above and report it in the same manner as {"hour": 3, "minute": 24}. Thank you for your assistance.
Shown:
{"hour": 12, "minute": 16}
